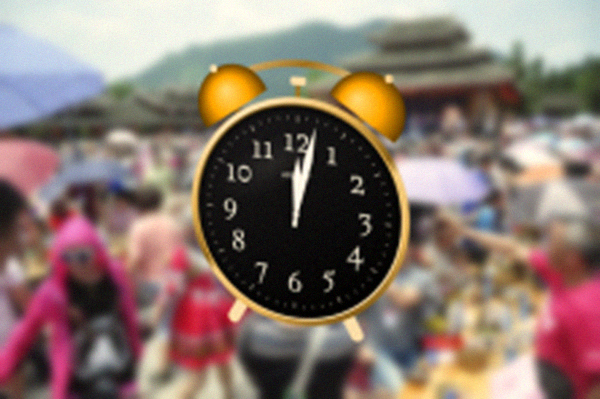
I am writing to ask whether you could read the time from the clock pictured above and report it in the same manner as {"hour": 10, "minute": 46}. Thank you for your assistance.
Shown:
{"hour": 12, "minute": 2}
